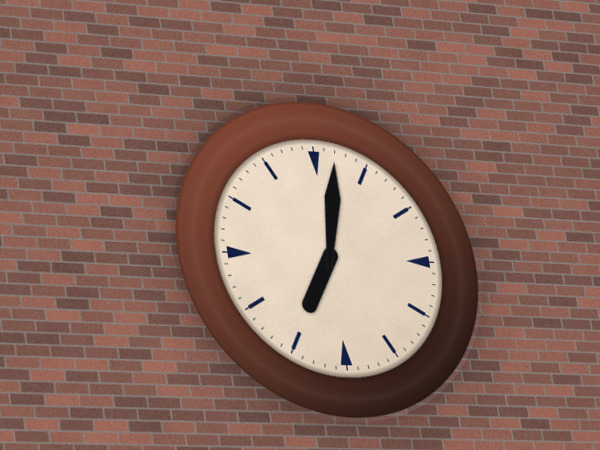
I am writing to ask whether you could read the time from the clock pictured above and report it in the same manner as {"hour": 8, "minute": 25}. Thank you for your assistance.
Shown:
{"hour": 7, "minute": 2}
